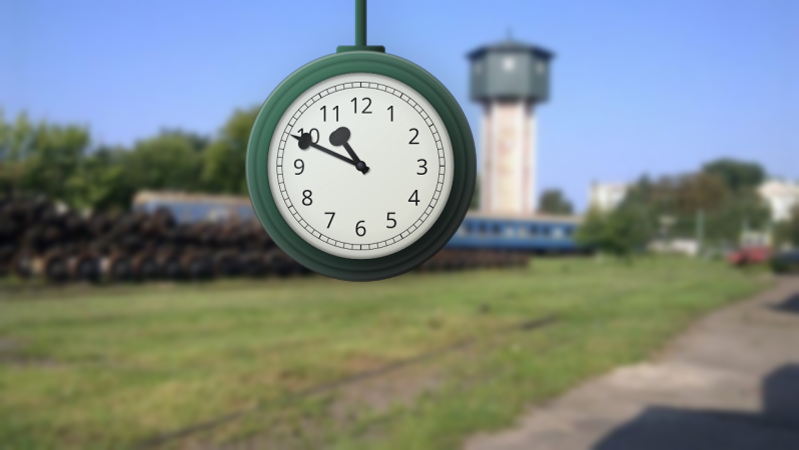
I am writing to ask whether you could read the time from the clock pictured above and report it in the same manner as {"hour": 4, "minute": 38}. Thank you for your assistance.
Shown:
{"hour": 10, "minute": 49}
